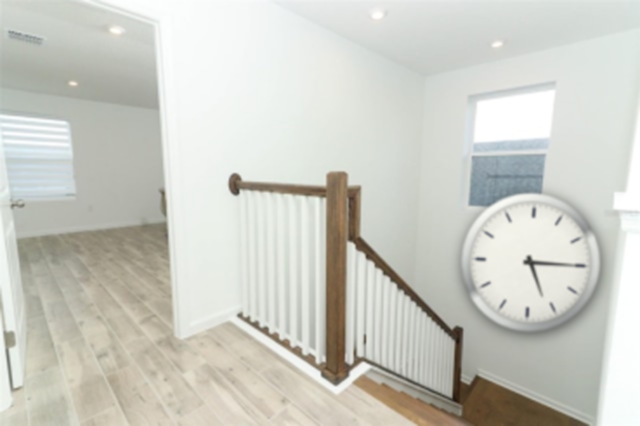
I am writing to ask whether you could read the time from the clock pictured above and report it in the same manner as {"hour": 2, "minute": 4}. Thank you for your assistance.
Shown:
{"hour": 5, "minute": 15}
